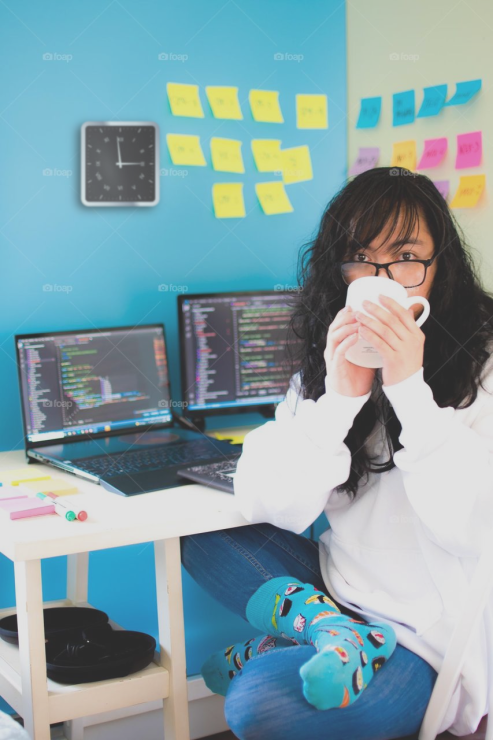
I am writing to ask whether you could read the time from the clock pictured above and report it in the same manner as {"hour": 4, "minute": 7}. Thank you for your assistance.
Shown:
{"hour": 2, "minute": 59}
